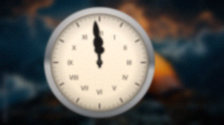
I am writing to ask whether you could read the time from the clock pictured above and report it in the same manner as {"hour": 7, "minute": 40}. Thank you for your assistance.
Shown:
{"hour": 11, "minute": 59}
